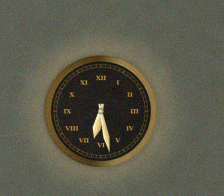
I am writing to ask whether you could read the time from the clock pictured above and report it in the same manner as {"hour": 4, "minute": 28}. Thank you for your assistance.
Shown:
{"hour": 6, "minute": 28}
